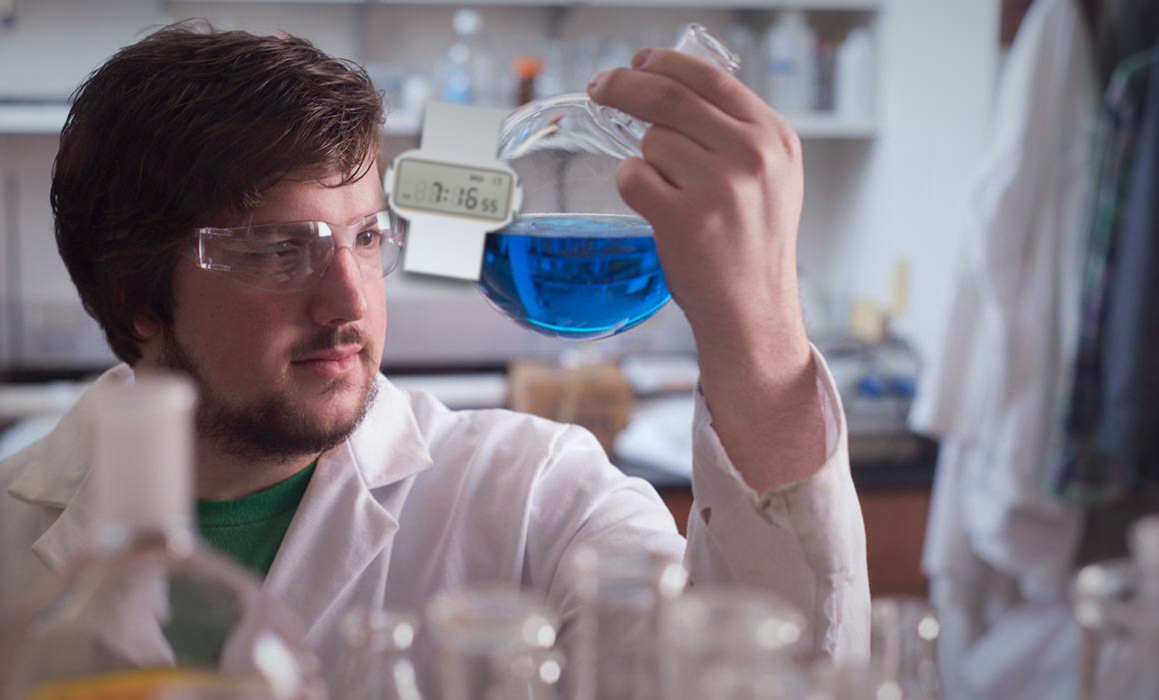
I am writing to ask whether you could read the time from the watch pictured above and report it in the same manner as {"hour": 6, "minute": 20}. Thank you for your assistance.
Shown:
{"hour": 7, "minute": 16}
